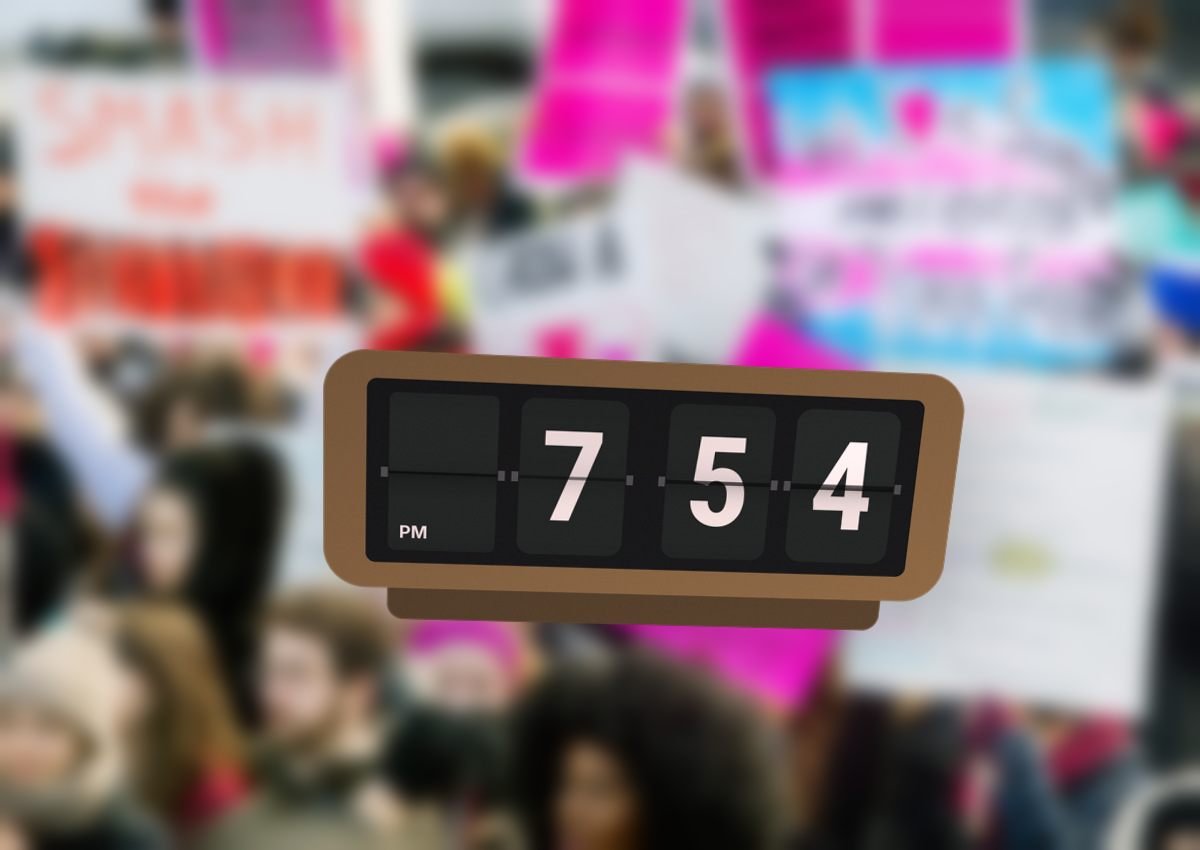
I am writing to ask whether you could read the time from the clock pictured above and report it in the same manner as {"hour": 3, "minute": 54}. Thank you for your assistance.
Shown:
{"hour": 7, "minute": 54}
